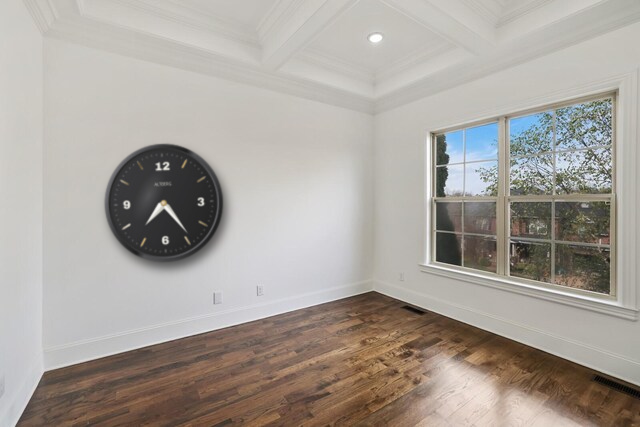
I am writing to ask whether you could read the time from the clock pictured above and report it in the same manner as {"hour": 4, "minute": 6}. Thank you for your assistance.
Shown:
{"hour": 7, "minute": 24}
